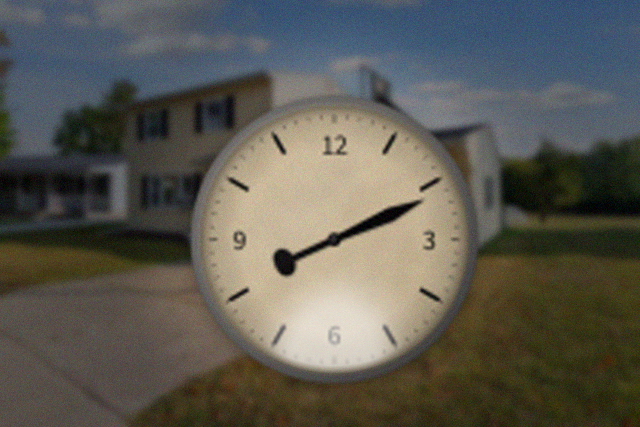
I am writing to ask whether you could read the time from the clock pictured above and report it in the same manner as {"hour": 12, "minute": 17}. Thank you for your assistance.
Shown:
{"hour": 8, "minute": 11}
